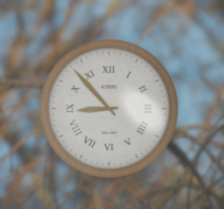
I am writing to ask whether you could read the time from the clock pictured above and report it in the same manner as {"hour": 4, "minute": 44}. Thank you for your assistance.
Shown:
{"hour": 8, "minute": 53}
